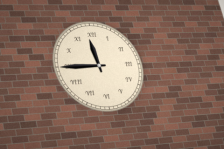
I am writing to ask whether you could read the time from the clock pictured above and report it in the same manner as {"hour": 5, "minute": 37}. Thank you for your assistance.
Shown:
{"hour": 11, "minute": 45}
